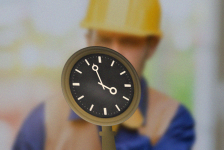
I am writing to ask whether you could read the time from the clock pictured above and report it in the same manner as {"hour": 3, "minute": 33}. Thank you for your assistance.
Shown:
{"hour": 3, "minute": 57}
